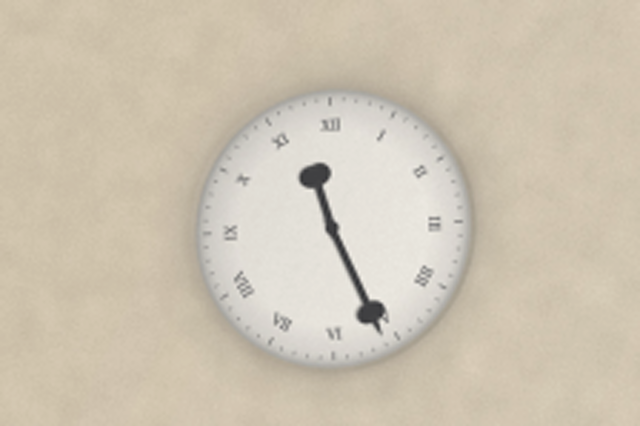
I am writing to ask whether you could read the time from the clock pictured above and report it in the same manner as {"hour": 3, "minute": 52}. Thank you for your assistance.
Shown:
{"hour": 11, "minute": 26}
